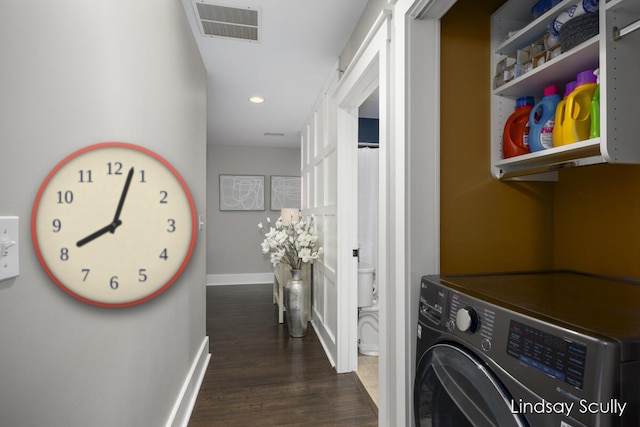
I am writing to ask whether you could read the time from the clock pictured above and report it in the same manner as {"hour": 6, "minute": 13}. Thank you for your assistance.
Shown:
{"hour": 8, "minute": 3}
